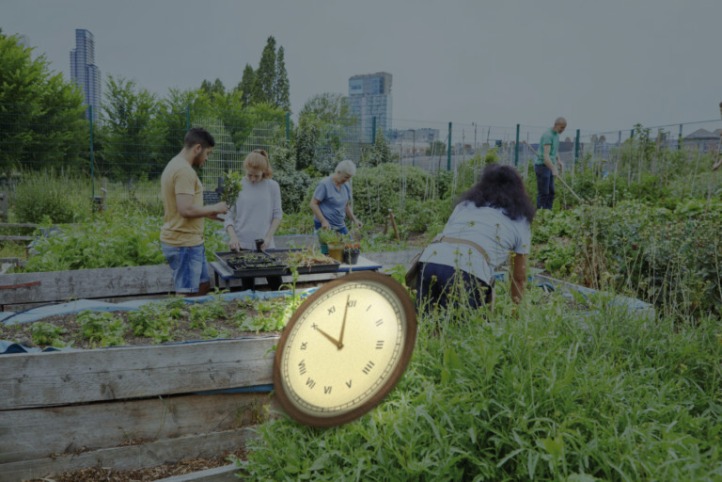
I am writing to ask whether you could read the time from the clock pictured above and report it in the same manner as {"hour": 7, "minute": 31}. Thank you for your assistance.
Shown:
{"hour": 9, "minute": 59}
